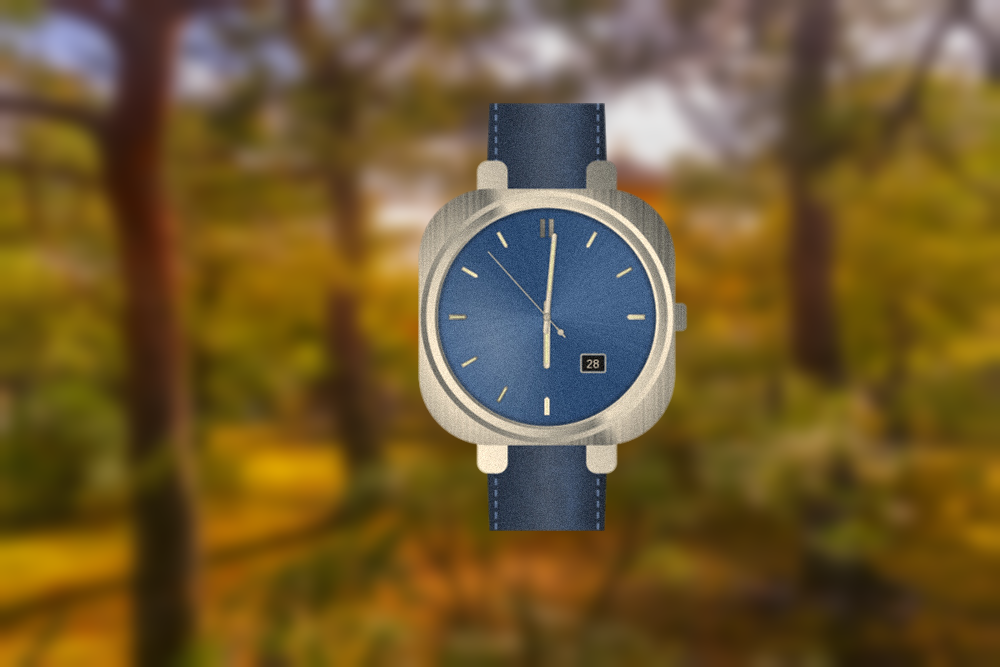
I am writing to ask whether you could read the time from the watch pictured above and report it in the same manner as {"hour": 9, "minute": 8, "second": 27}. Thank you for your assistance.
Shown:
{"hour": 6, "minute": 0, "second": 53}
